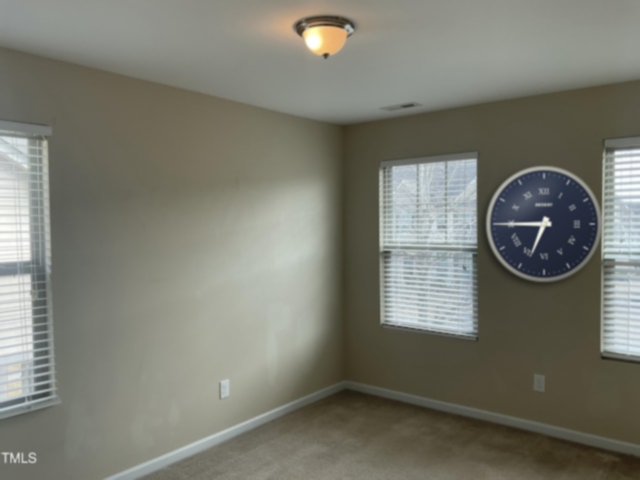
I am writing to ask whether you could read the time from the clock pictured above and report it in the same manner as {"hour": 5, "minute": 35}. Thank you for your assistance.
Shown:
{"hour": 6, "minute": 45}
